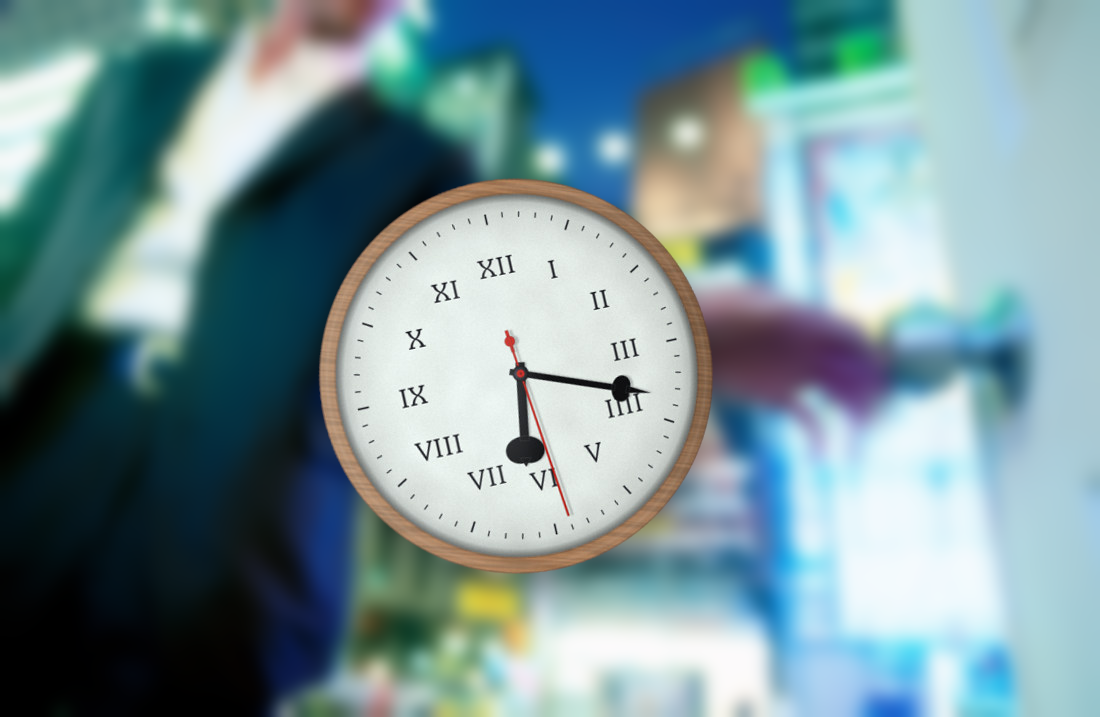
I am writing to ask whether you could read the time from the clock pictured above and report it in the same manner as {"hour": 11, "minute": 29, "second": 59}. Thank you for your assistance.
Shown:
{"hour": 6, "minute": 18, "second": 29}
